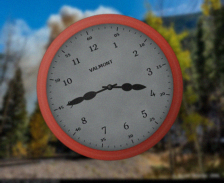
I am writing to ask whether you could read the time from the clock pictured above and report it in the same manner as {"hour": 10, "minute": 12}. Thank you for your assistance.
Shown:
{"hour": 3, "minute": 45}
